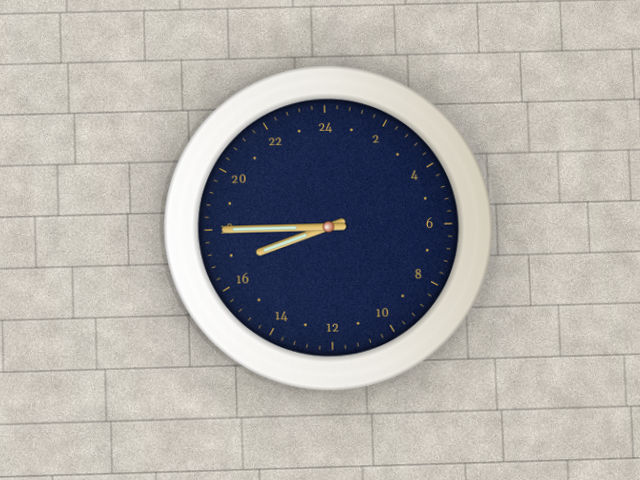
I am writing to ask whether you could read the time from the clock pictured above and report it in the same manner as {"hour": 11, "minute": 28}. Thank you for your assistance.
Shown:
{"hour": 16, "minute": 45}
